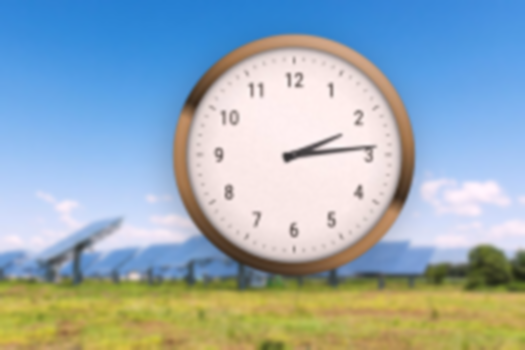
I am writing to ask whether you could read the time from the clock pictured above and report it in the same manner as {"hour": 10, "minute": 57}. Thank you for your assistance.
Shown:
{"hour": 2, "minute": 14}
